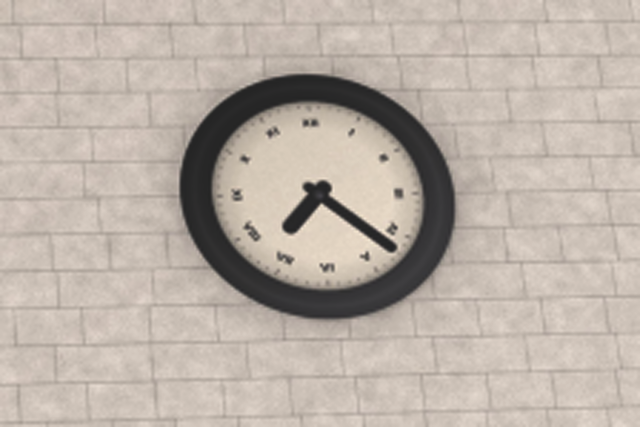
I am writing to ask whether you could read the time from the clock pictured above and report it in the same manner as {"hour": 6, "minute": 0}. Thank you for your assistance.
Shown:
{"hour": 7, "minute": 22}
